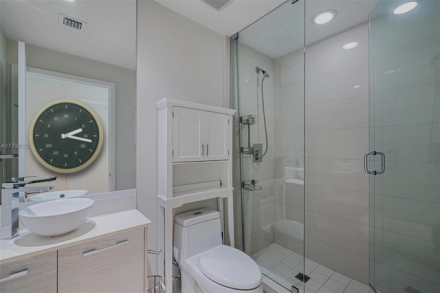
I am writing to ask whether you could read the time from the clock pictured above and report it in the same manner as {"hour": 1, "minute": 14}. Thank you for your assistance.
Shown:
{"hour": 2, "minute": 17}
